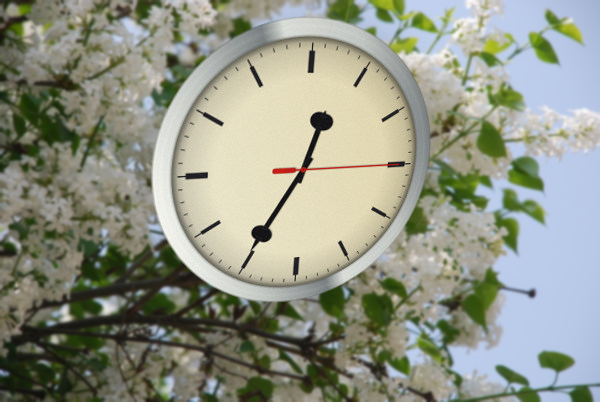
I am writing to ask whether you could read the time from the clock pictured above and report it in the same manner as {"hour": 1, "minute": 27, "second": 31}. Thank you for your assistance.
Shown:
{"hour": 12, "minute": 35, "second": 15}
